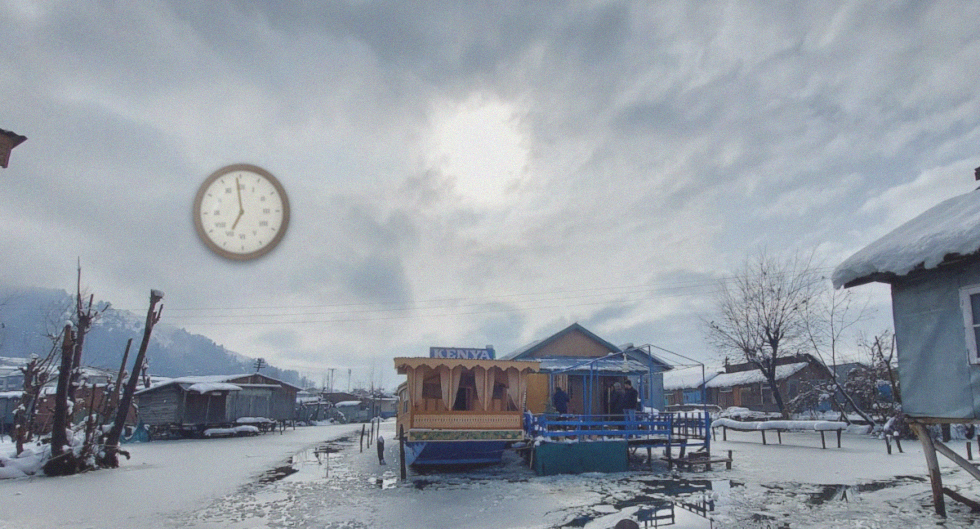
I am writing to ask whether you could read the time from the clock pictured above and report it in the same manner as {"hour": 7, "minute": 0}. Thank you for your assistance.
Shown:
{"hour": 6, "minute": 59}
